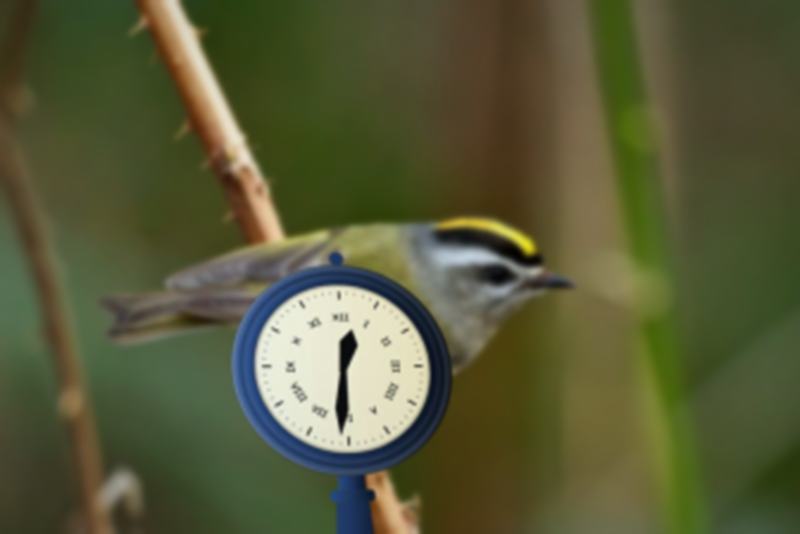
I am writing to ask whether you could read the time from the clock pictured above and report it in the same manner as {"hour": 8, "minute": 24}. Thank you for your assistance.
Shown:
{"hour": 12, "minute": 31}
